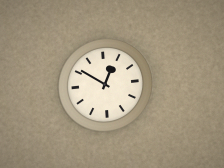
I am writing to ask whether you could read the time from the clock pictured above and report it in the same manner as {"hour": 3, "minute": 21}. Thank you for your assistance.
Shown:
{"hour": 12, "minute": 51}
